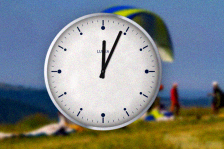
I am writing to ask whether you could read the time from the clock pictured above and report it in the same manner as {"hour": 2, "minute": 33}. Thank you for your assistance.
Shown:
{"hour": 12, "minute": 4}
